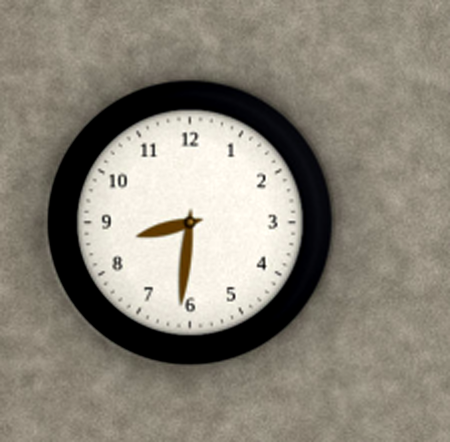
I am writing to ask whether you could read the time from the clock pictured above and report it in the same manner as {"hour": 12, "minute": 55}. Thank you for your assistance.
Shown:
{"hour": 8, "minute": 31}
